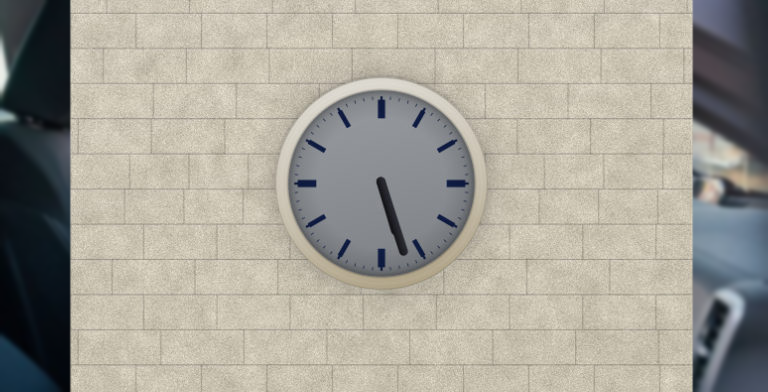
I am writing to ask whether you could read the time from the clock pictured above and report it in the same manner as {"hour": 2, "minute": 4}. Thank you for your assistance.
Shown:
{"hour": 5, "minute": 27}
